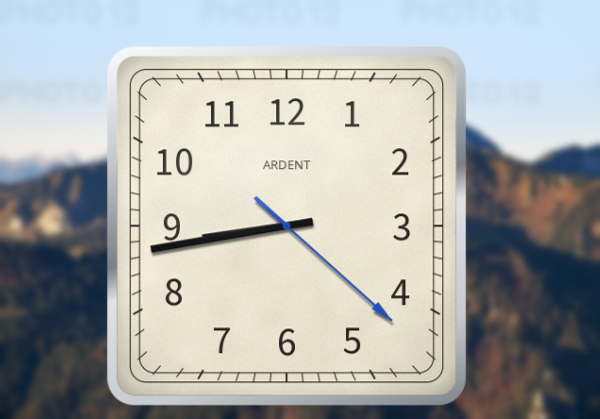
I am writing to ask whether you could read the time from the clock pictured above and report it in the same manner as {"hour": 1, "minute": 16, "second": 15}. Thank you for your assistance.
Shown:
{"hour": 8, "minute": 43, "second": 22}
